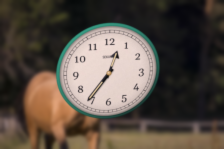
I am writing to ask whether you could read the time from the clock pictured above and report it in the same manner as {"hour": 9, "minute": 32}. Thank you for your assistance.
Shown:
{"hour": 12, "minute": 36}
